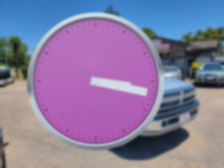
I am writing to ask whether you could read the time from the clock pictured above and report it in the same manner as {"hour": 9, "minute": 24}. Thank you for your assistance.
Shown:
{"hour": 3, "minute": 17}
